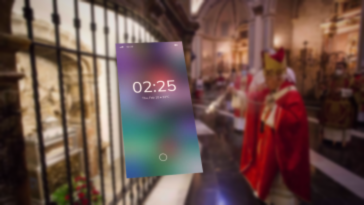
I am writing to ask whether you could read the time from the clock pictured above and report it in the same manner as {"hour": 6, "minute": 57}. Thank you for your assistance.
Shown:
{"hour": 2, "minute": 25}
